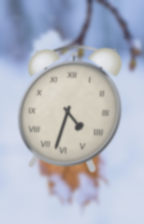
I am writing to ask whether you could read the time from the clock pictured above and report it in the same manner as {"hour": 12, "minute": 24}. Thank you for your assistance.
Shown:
{"hour": 4, "minute": 32}
